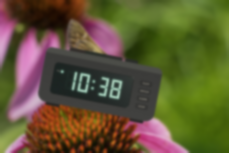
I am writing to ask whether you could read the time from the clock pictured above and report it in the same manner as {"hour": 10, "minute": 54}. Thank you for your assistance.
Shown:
{"hour": 10, "minute": 38}
